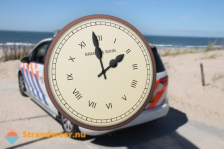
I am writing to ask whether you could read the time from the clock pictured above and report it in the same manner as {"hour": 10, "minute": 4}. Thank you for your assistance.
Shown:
{"hour": 1, "minute": 59}
